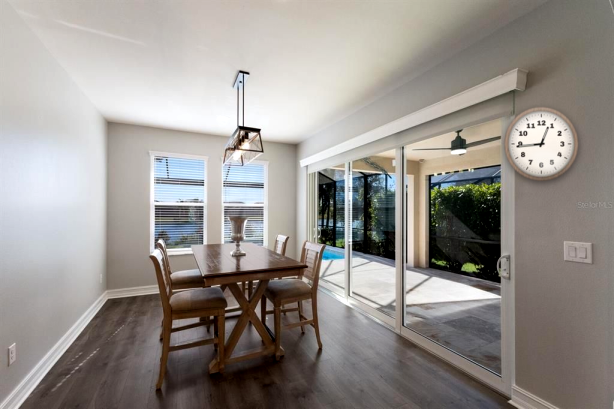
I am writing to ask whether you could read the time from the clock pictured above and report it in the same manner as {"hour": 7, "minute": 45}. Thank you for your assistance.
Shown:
{"hour": 12, "minute": 44}
